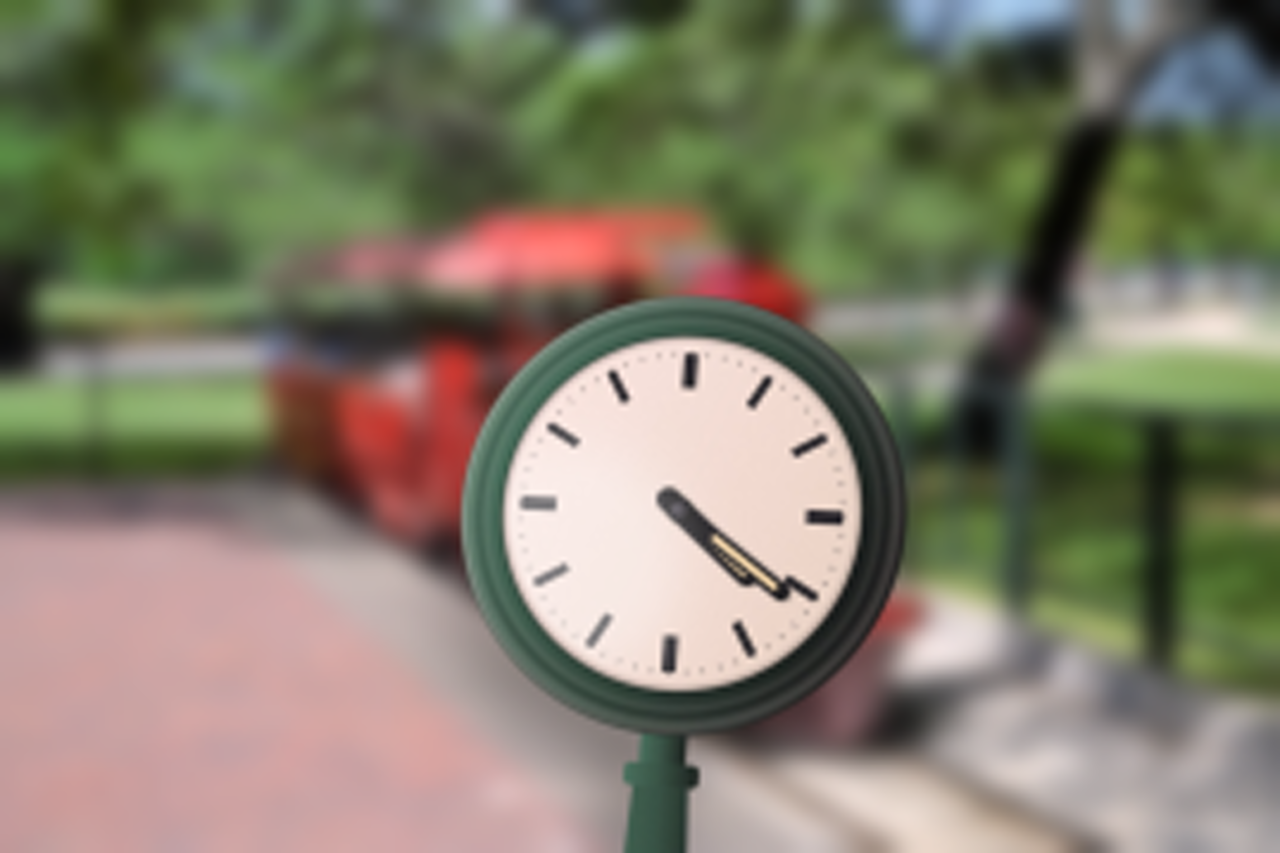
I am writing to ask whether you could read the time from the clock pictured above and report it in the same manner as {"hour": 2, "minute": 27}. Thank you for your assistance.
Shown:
{"hour": 4, "minute": 21}
